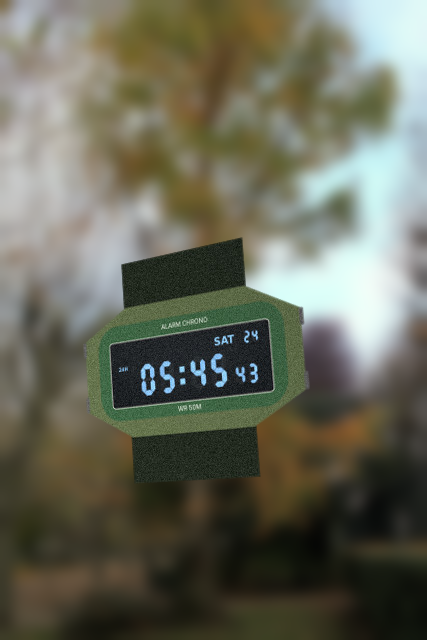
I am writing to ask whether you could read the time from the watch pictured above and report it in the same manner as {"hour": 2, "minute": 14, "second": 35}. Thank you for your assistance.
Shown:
{"hour": 5, "minute": 45, "second": 43}
